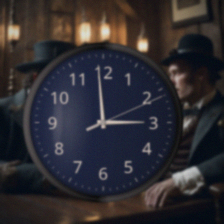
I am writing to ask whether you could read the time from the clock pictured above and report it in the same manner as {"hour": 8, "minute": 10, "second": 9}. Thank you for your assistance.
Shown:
{"hour": 2, "minute": 59, "second": 11}
